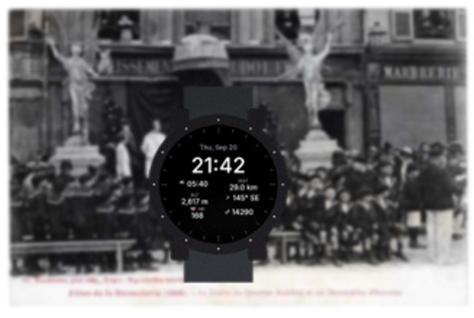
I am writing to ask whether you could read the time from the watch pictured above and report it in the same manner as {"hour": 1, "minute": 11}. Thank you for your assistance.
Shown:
{"hour": 21, "minute": 42}
